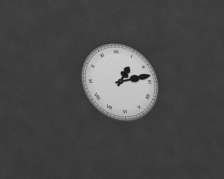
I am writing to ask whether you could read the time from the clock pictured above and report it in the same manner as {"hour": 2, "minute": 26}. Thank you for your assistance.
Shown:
{"hour": 1, "minute": 13}
